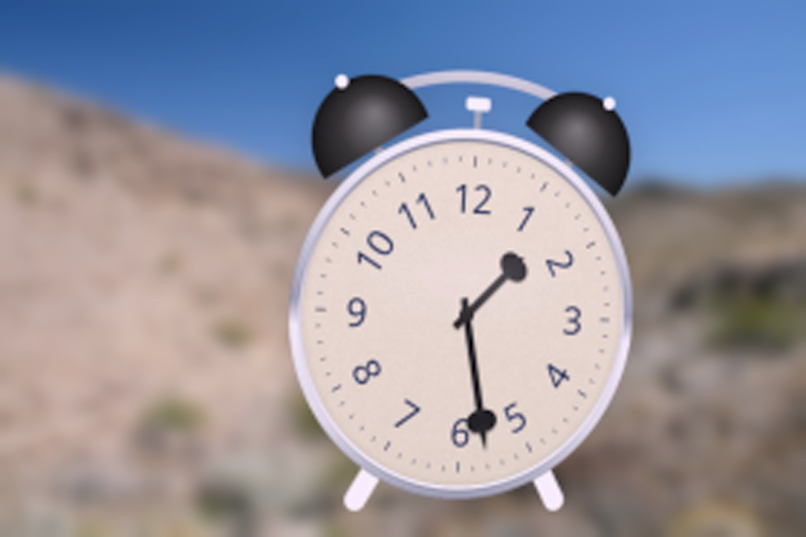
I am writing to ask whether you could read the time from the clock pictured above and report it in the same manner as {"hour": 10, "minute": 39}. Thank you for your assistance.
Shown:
{"hour": 1, "minute": 28}
